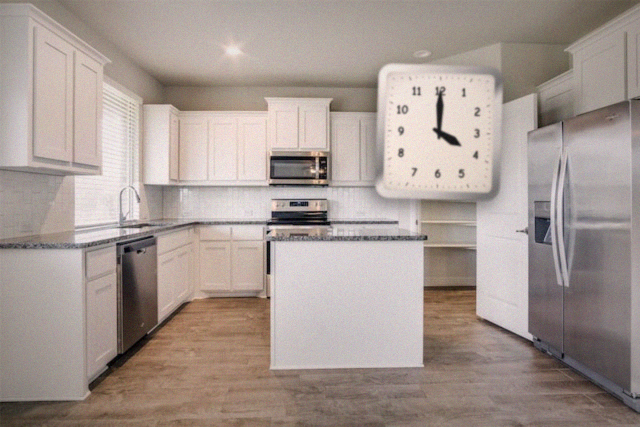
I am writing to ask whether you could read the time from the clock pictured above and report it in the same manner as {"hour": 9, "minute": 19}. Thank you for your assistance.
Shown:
{"hour": 4, "minute": 0}
